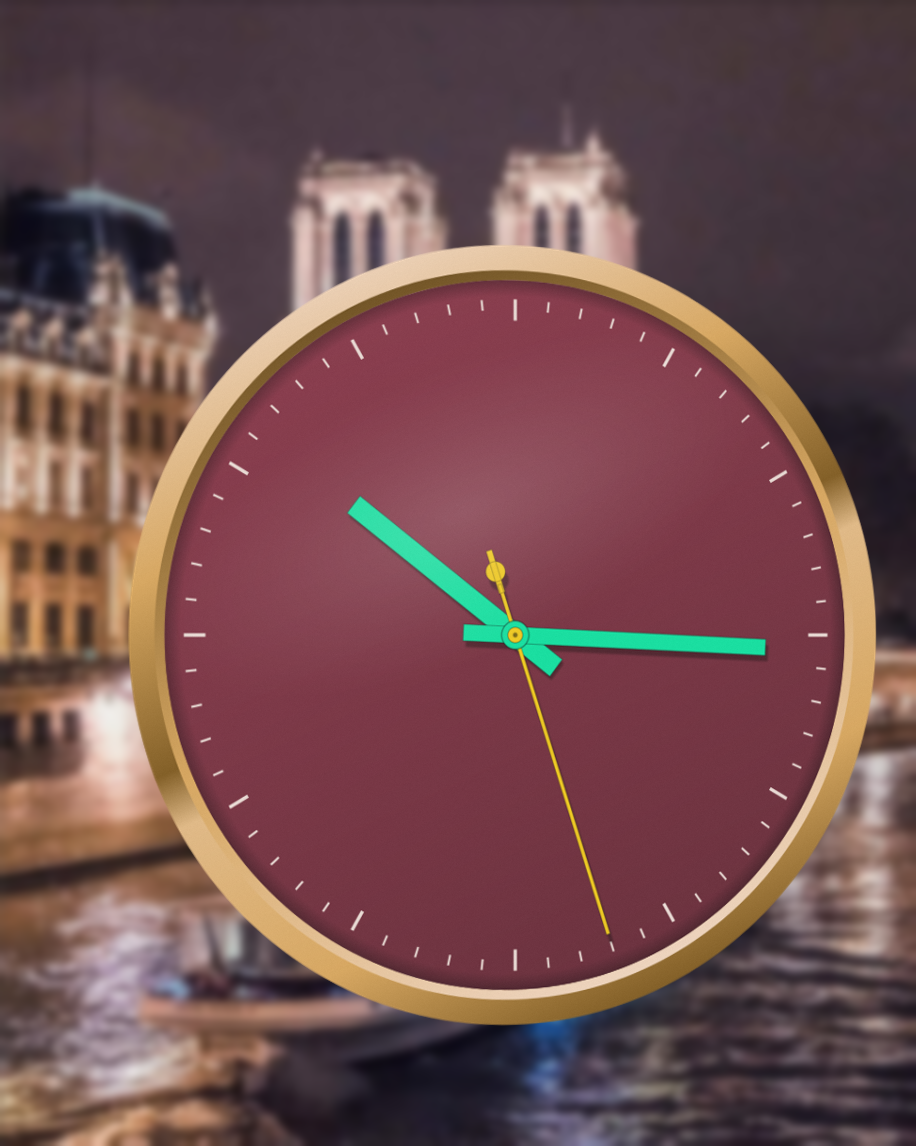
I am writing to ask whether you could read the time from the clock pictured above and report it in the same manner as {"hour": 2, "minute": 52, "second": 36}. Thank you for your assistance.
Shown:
{"hour": 10, "minute": 15, "second": 27}
